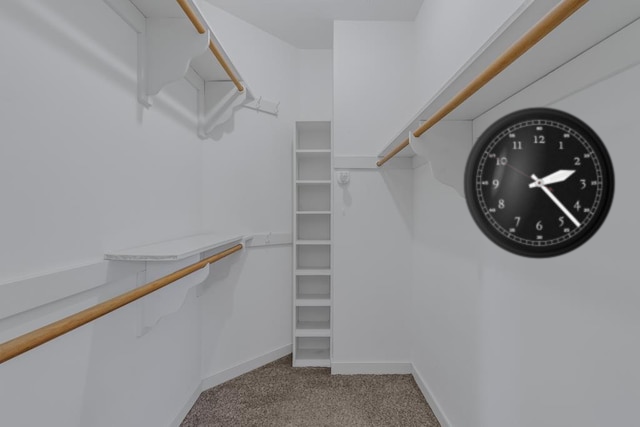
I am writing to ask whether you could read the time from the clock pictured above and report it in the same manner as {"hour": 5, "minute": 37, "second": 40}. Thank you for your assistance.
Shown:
{"hour": 2, "minute": 22, "second": 50}
